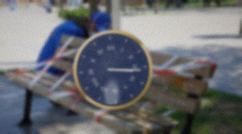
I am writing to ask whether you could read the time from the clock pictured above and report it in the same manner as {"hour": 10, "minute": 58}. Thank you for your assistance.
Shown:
{"hour": 3, "minute": 16}
